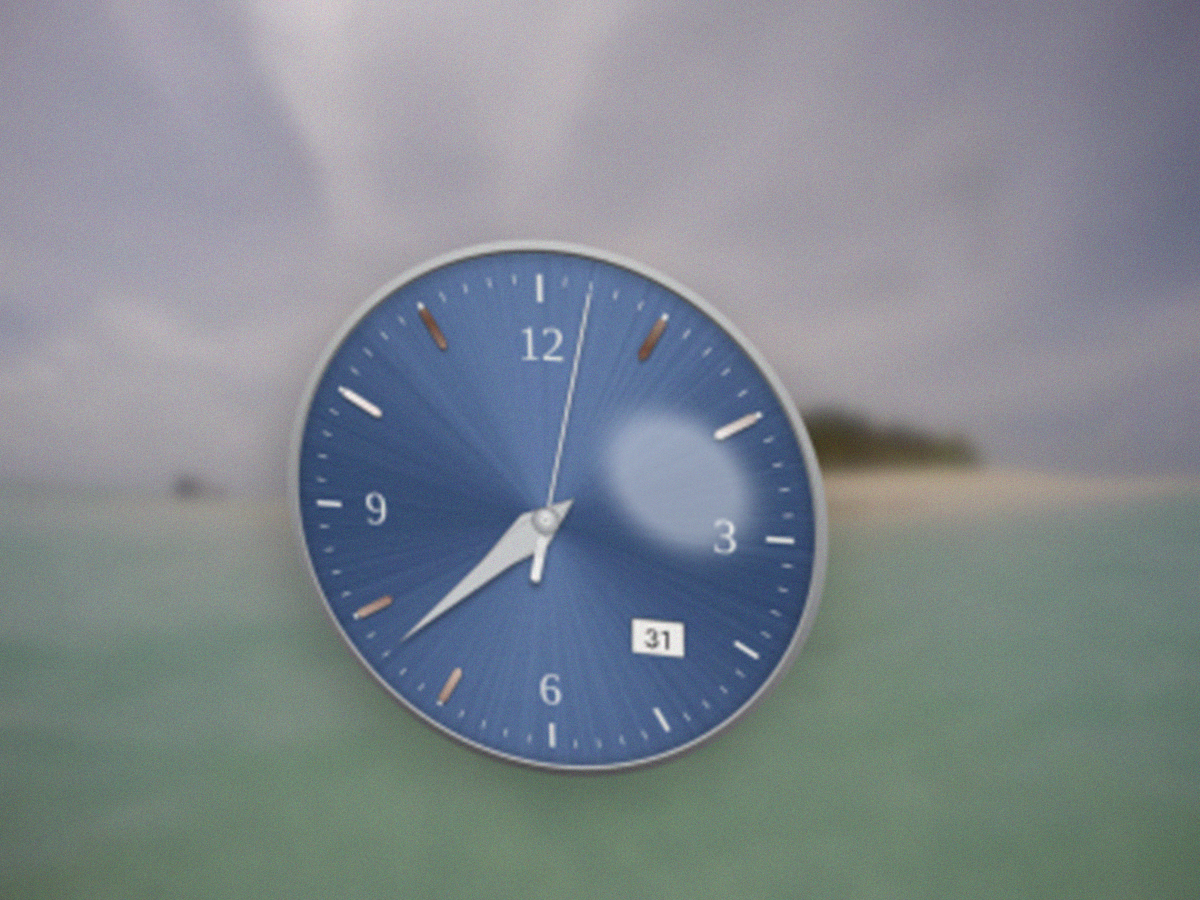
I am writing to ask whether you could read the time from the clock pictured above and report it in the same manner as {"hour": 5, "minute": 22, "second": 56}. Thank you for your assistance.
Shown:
{"hour": 7, "minute": 38, "second": 2}
